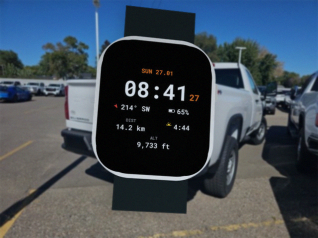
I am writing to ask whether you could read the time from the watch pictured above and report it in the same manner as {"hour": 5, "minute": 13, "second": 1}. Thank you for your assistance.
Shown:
{"hour": 8, "minute": 41, "second": 27}
